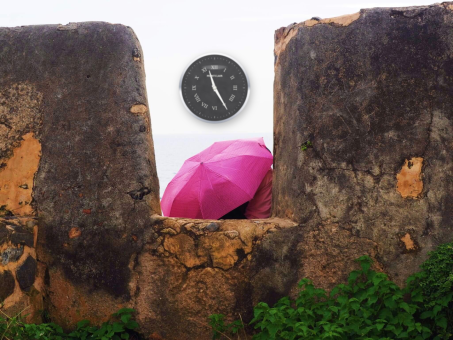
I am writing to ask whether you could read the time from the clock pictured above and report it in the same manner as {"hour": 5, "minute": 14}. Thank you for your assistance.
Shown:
{"hour": 11, "minute": 25}
